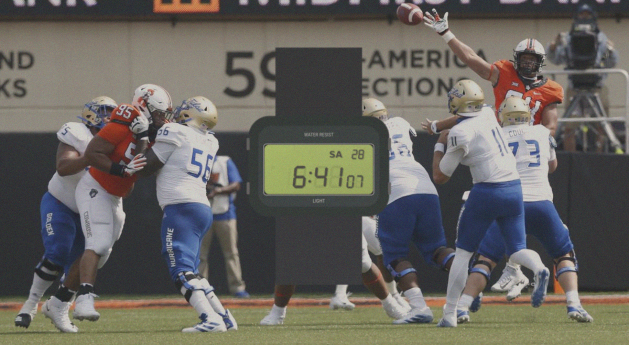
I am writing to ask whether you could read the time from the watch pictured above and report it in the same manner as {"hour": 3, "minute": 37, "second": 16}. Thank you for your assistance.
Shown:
{"hour": 6, "minute": 41, "second": 7}
